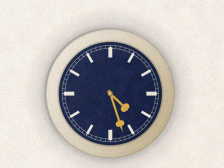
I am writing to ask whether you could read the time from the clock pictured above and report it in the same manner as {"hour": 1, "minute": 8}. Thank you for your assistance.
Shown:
{"hour": 4, "minute": 27}
